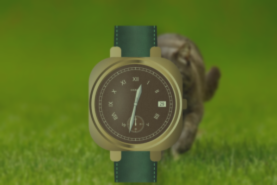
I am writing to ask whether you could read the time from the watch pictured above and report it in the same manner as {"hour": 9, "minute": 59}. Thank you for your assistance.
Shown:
{"hour": 12, "minute": 32}
